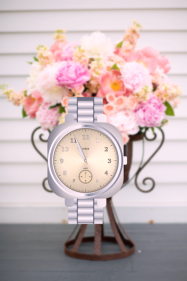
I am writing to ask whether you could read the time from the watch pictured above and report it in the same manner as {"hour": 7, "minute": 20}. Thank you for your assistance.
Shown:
{"hour": 10, "minute": 56}
